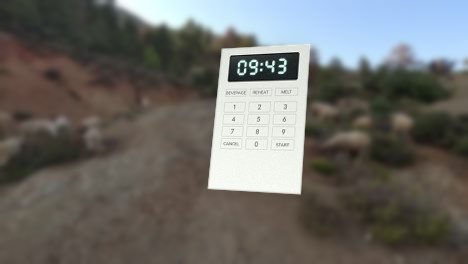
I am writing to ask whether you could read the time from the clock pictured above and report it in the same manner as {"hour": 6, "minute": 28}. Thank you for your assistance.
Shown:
{"hour": 9, "minute": 43}
